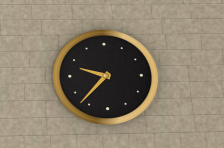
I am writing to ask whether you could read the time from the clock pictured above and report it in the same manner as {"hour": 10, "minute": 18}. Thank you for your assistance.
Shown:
{"hour": 9, "minute": 37}
